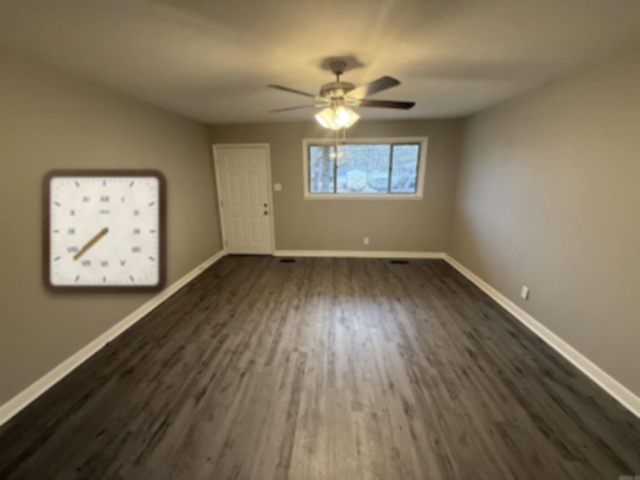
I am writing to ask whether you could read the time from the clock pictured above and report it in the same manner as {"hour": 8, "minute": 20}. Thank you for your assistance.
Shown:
{"hour": 7, "minute": 38}
